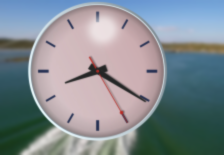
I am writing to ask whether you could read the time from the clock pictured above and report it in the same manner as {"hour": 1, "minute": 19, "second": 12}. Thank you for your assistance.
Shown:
{"hour": 8, "minute": 20, "second": 25}
